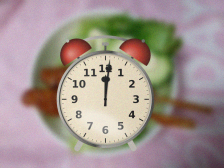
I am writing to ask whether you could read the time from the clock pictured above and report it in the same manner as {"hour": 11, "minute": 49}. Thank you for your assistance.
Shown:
{"hour": 12, "minute": 1}
